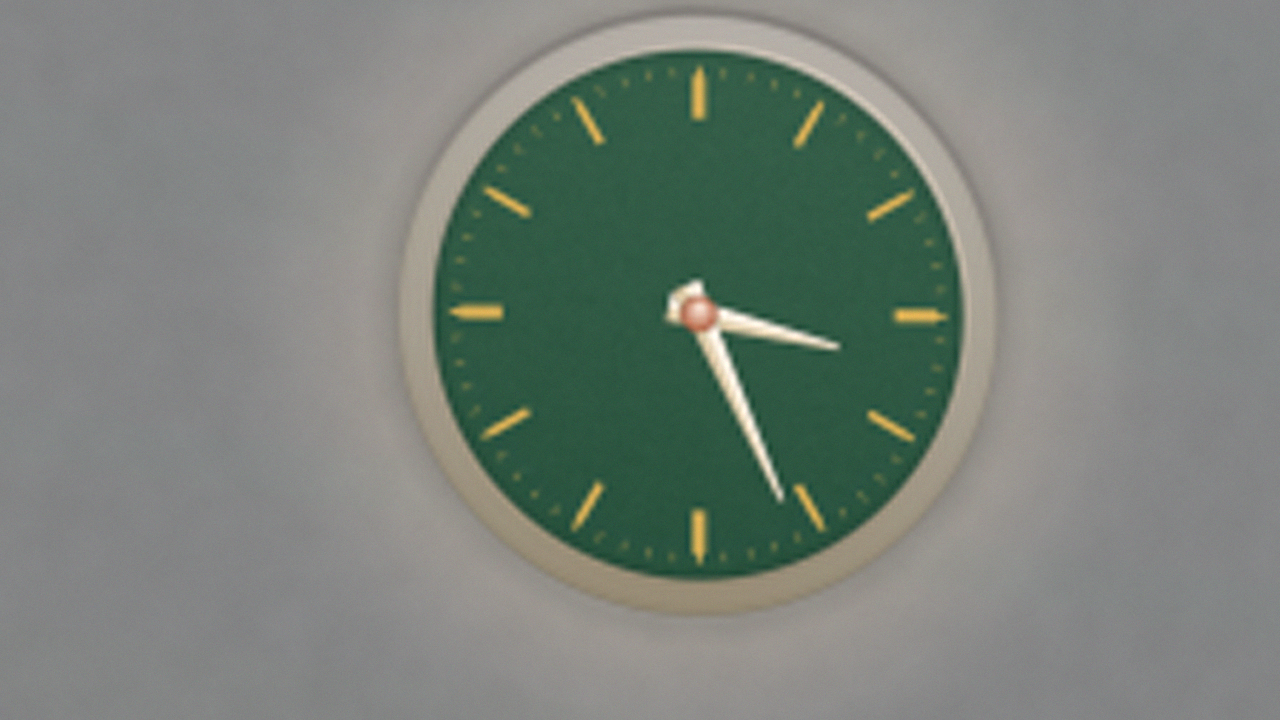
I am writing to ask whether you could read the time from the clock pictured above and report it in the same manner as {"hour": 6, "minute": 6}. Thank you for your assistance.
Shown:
{"hour": 3, "minute": 26}
